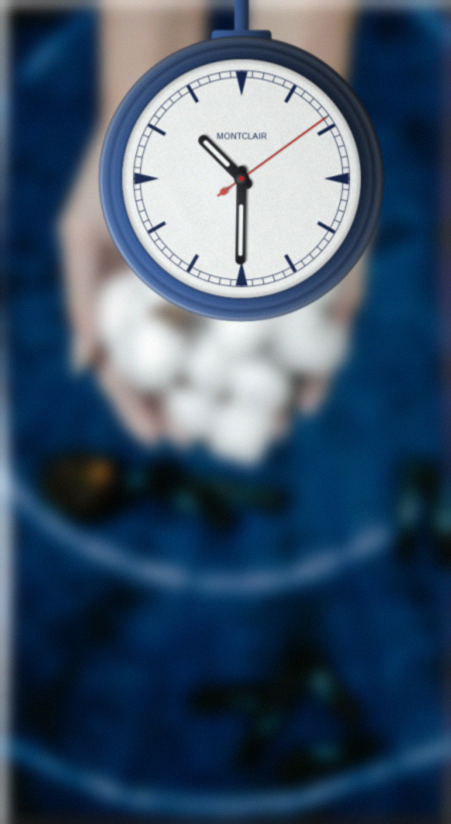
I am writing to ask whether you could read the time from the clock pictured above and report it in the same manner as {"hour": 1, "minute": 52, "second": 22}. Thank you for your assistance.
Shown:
{"hour": 10, "minute": 30, "second": 9}
